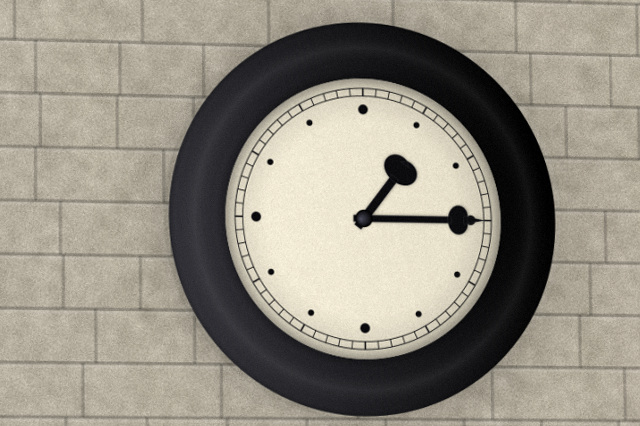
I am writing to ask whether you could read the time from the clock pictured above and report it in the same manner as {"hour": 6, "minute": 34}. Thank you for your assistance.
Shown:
{"hour": 1, "minute": 15}
